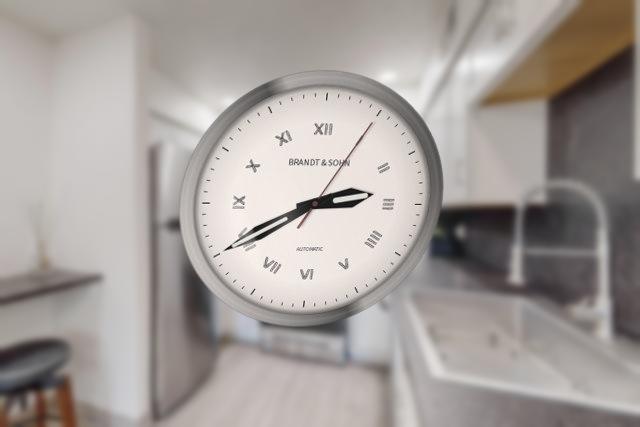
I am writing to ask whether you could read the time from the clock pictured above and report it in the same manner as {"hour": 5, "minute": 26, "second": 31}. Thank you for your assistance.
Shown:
{"hour": 2, "minute": 40, "second": 5}
